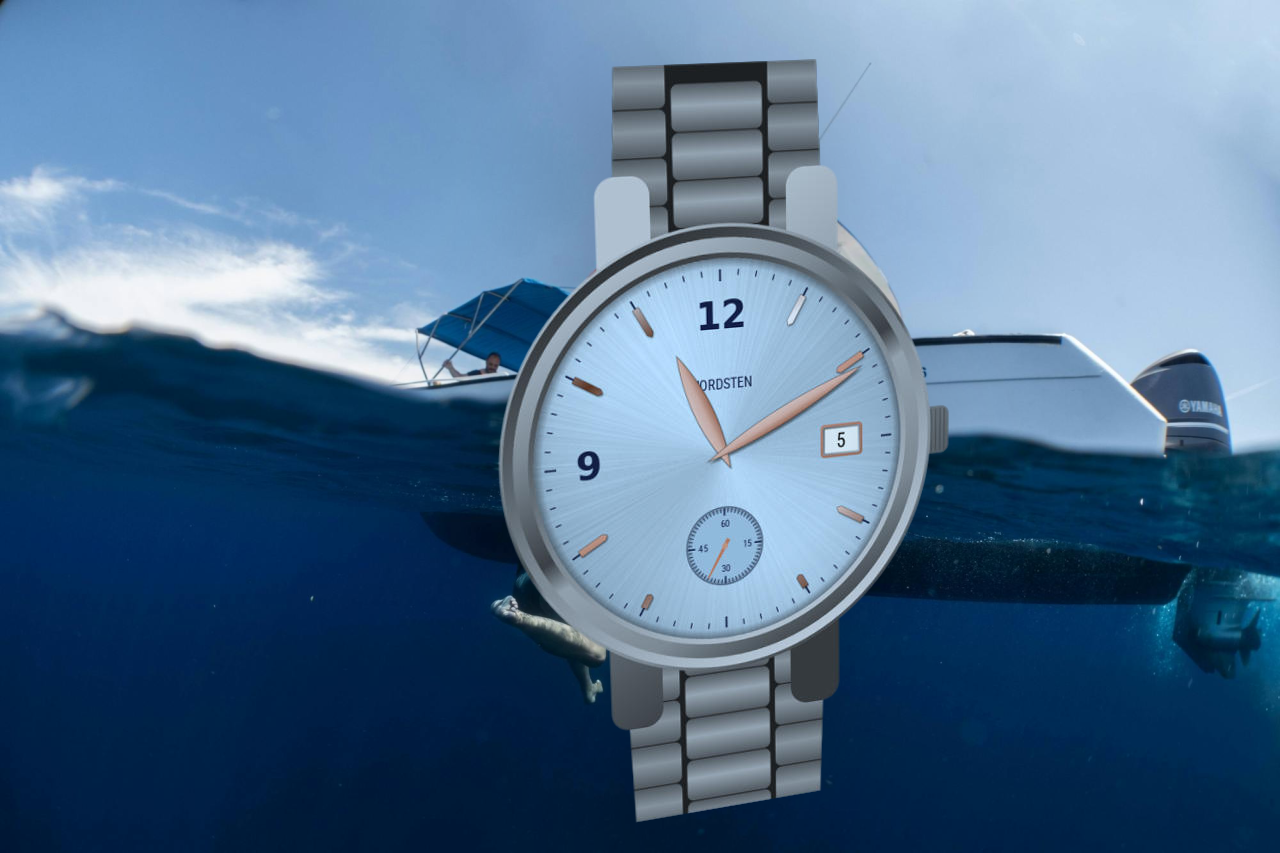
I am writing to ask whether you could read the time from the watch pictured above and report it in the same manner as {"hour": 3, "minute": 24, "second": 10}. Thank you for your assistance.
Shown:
{"hour": 11, "minute": 10, "second": 35}
